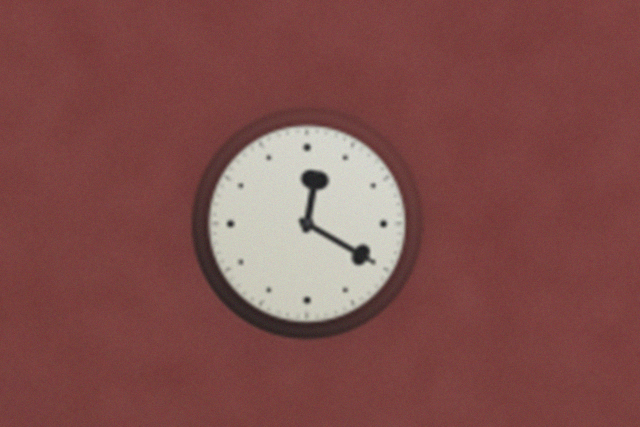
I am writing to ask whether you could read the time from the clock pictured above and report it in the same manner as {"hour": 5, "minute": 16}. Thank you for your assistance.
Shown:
{"hour": 12, "minute": 20}
